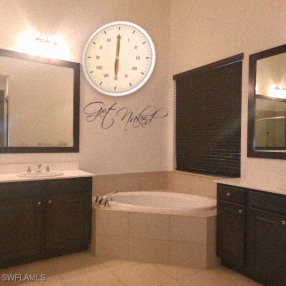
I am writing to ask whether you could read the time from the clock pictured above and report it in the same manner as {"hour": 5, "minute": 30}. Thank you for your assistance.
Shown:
{"hour": 6, "minute": 0}
